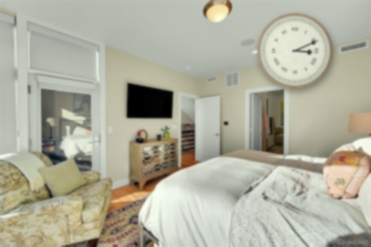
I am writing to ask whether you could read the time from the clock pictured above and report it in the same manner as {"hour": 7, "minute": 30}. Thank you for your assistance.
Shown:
{"hour": 3, "minute": 11}
